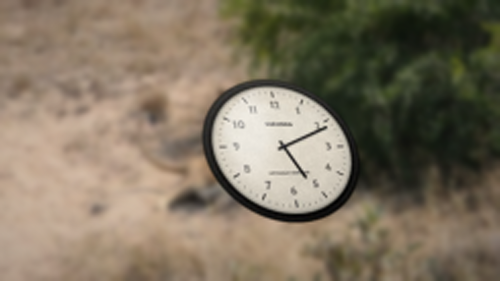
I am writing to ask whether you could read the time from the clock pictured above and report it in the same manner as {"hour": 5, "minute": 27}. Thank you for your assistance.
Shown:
{"hour": 5, "minute": 11}
